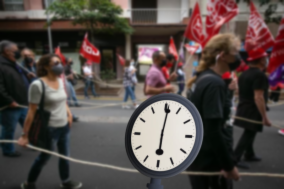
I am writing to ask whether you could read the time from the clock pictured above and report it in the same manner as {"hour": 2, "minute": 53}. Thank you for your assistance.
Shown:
{"hour": 6, "minute": 1}
